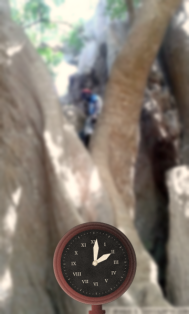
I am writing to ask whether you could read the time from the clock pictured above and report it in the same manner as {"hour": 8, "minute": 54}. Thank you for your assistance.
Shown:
{"hour": 2, "minute": 1}
